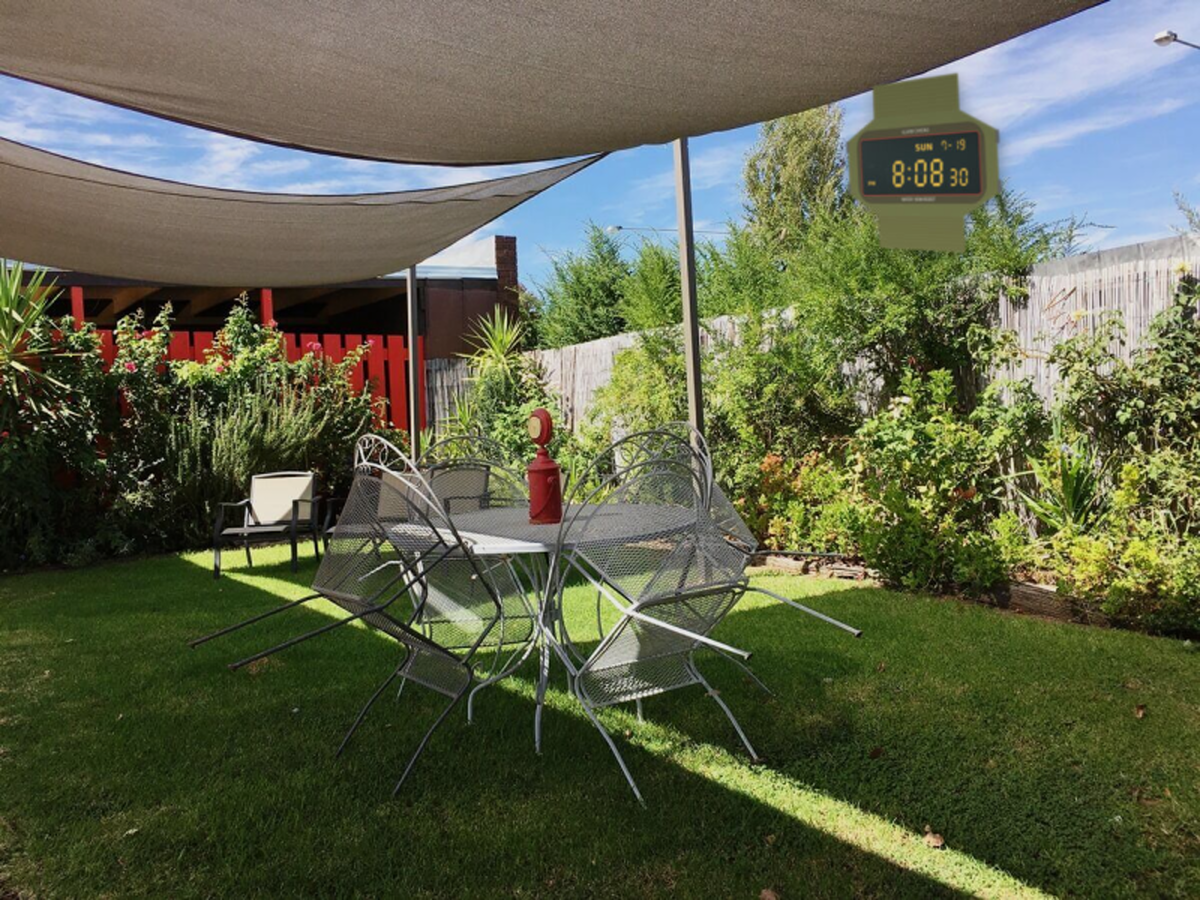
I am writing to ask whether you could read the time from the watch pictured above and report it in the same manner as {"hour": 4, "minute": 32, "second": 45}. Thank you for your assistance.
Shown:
{"hour": 8, "minute": 8, "second": 30}
